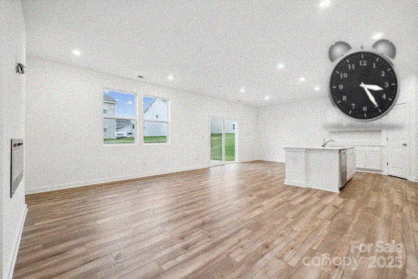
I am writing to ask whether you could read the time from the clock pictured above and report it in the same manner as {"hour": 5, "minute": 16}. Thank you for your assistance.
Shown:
{"hour": 3, "minute": 25}
